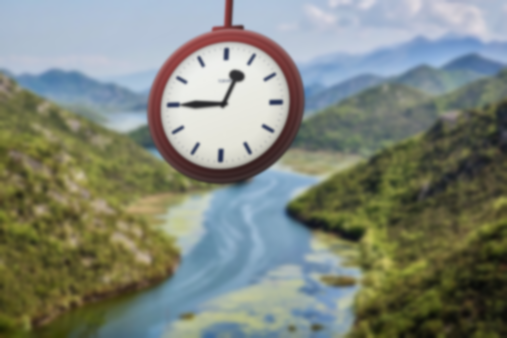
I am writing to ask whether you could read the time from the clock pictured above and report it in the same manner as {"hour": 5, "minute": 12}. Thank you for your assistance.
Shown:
{"hour": 12, "minute": 45}
